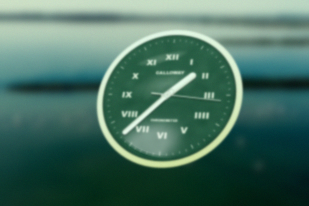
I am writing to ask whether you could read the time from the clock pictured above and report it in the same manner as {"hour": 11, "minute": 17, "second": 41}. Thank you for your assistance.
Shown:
{"hour": 1, "minute": 37, "second": 16}
